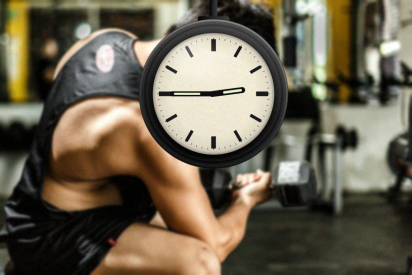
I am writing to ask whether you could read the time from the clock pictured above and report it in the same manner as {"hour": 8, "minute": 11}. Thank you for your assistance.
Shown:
{"hour": 2, "minute": 45}
